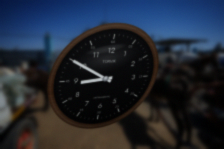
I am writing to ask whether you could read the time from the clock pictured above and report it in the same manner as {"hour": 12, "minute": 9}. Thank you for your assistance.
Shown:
{"hour": 8, "minute": 50}
